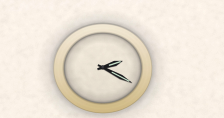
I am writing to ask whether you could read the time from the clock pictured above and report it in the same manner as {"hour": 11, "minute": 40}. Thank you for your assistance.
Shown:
{"hour": 2, "minute": 20}
